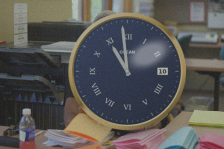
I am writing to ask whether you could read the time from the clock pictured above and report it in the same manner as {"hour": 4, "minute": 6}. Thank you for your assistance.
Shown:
{"hour": 10, "minute": 59}
